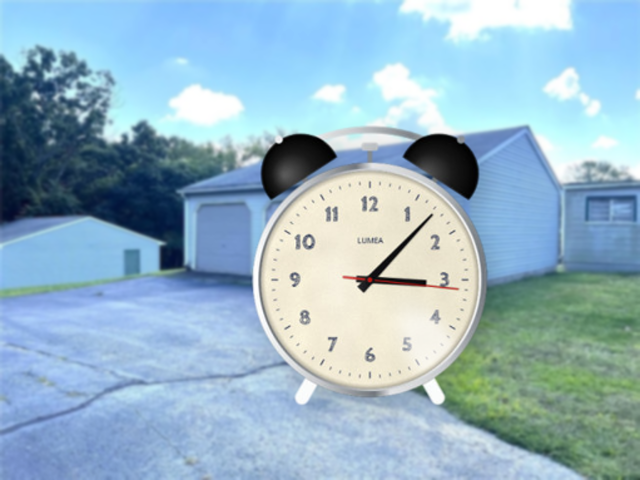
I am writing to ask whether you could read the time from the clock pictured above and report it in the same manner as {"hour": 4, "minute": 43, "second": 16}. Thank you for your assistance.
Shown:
{"hour": 3, "minute": 7, "second": 16}
